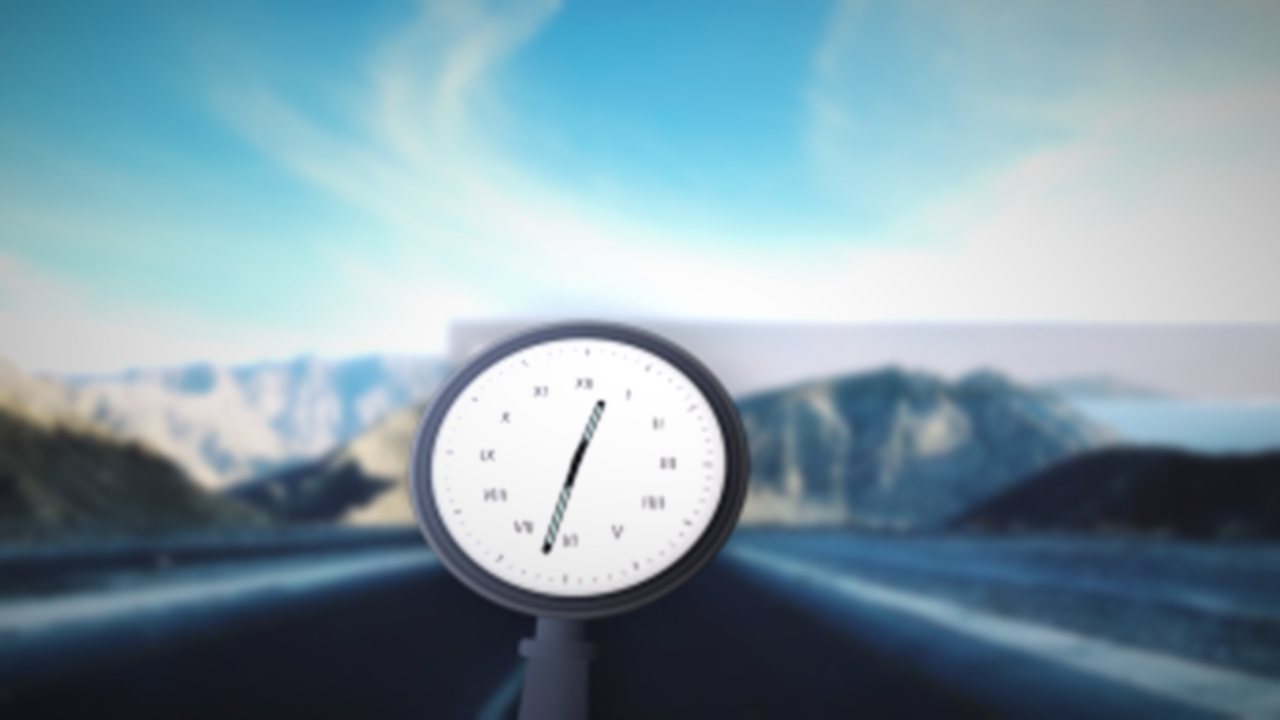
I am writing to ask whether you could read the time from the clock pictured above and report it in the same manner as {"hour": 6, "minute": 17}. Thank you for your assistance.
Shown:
{"hour": 12, "minute": 32}
